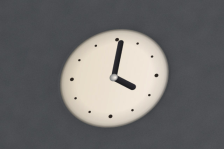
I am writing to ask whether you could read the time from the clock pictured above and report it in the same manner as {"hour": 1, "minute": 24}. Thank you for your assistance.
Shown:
{"hour": 4, "minute": 1}
